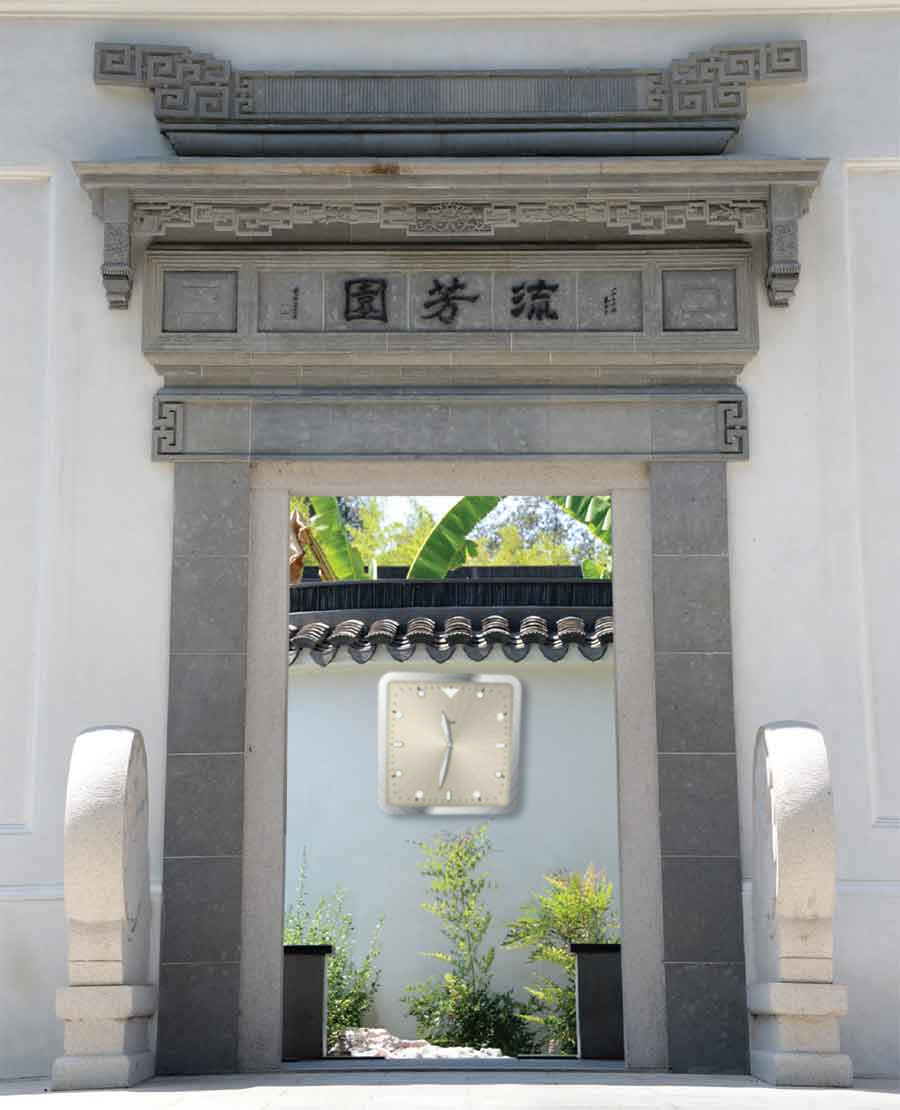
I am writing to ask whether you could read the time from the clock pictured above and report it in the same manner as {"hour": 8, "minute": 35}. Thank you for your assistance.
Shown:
{"hour": 11, "minute": 32}
